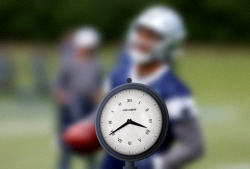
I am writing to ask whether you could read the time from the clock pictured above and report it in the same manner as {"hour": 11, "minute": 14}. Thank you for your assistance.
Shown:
{"hour": 3, "minute": 40}
